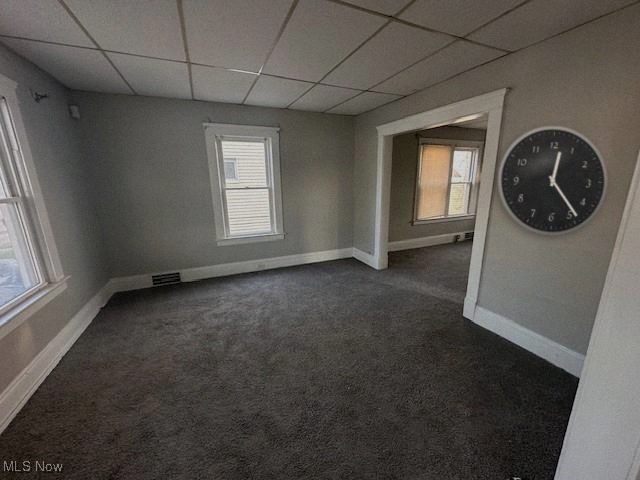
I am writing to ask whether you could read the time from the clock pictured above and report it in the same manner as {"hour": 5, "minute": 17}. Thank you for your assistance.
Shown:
{"hour": 12, "minute": 24}
